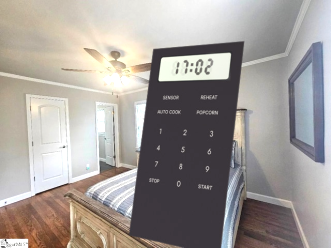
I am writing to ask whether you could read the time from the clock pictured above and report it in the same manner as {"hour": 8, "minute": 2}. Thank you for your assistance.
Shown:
{"hour": 17, "minute": 2}
